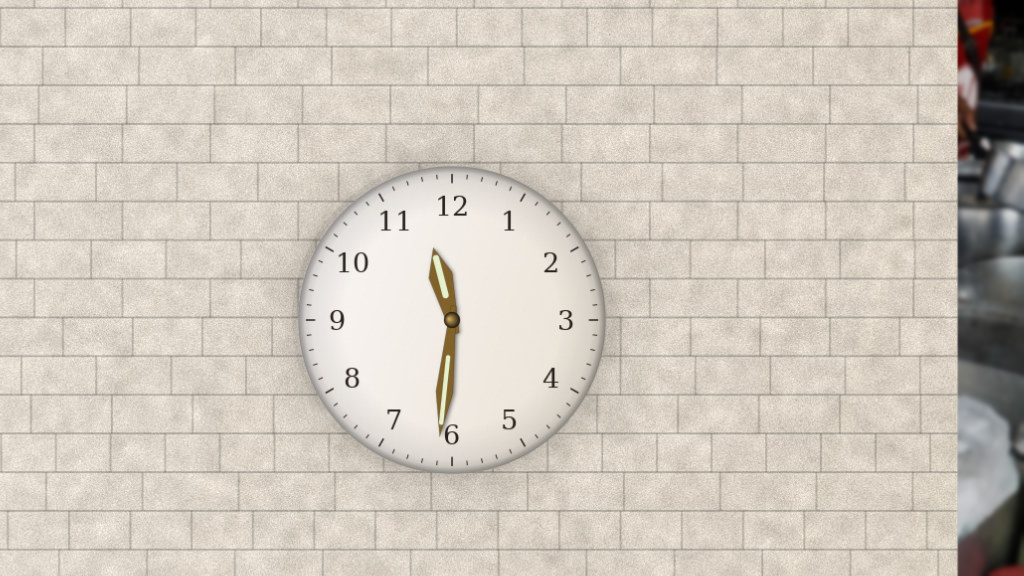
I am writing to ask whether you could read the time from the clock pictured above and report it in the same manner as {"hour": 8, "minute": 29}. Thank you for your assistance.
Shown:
{"hour": 11, "minute": 31}
